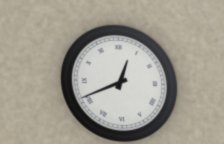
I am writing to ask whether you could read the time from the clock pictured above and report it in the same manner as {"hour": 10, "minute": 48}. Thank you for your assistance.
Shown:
{"hour": 12, "minute": 41}
